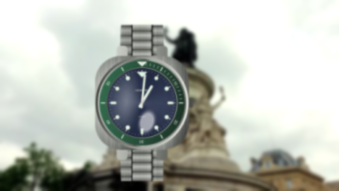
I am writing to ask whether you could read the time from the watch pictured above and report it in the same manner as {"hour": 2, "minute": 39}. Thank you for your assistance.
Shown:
{"hour": 1, "minute": 1}
